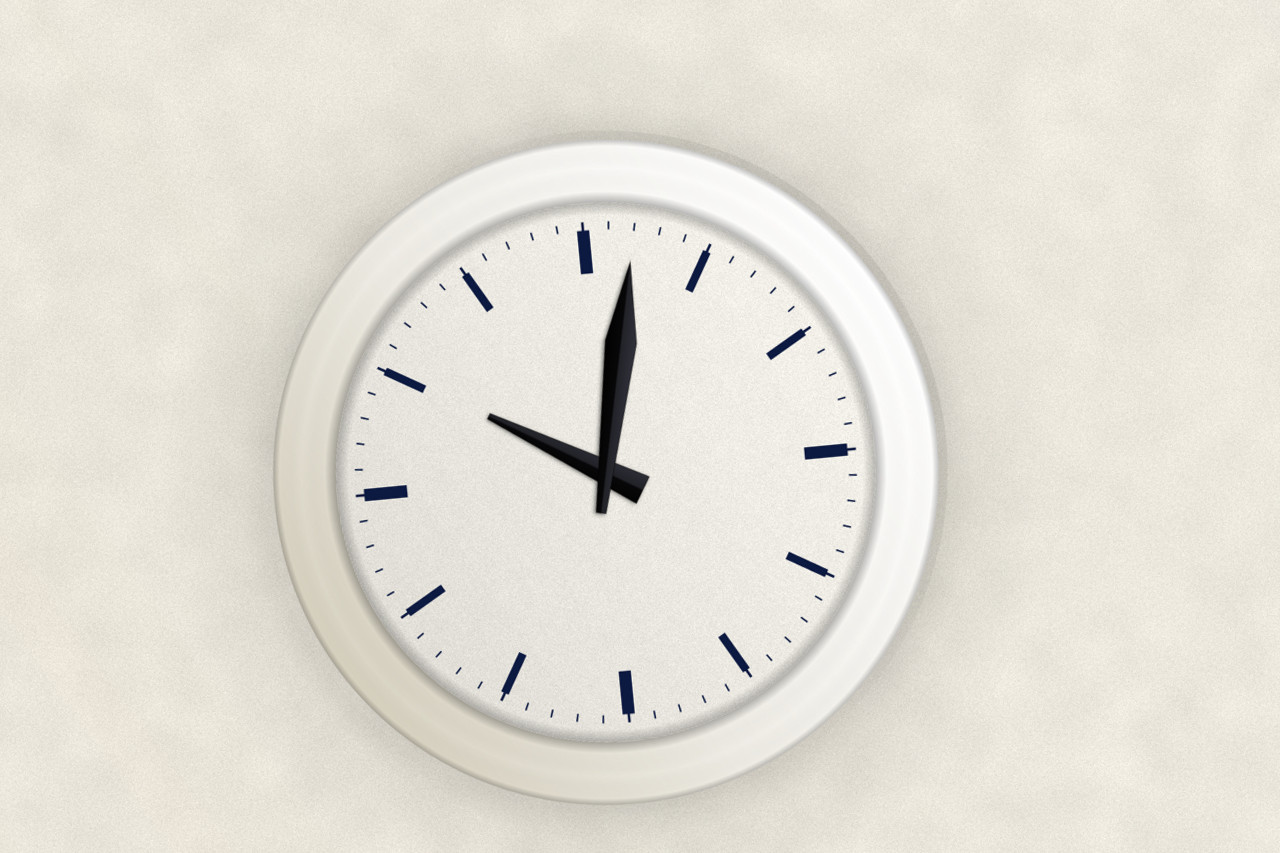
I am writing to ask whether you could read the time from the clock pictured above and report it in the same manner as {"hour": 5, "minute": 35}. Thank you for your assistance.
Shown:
{"hour": 10, "minute": 2}
